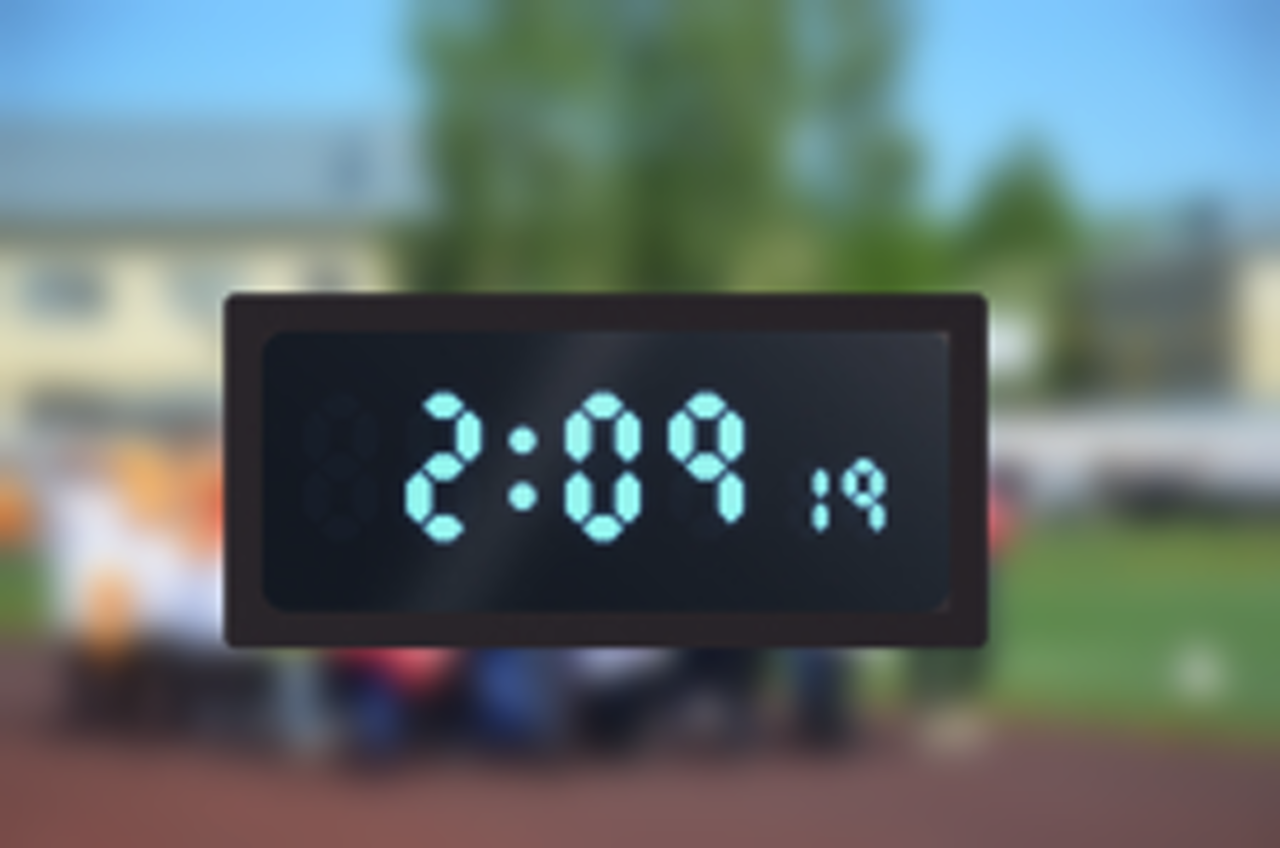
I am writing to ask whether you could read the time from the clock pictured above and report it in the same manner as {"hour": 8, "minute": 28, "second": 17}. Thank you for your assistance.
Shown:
{"hour": 2, "minute": 9, "second": 19}
